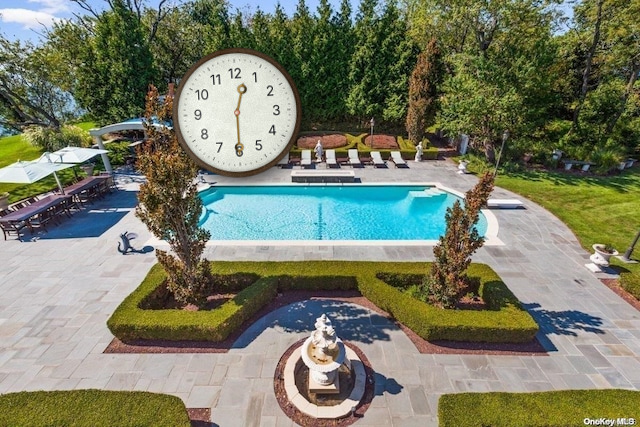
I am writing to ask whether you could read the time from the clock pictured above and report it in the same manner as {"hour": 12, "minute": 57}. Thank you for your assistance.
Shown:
{"hour": 12, "minute": 30}
